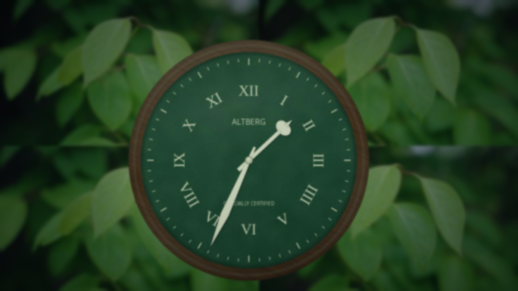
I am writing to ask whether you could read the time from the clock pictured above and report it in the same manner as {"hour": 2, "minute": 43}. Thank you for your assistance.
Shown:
{"hour": 1, "minute": 34}
